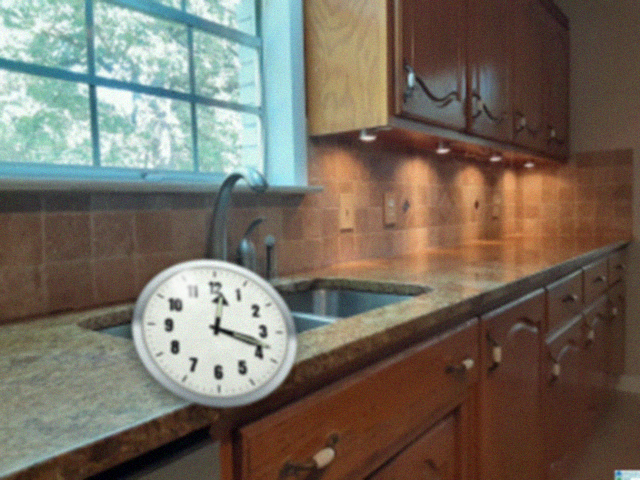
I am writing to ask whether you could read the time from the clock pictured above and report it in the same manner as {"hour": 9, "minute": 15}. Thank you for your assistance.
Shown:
{"hour": 12, "minute": 18}
